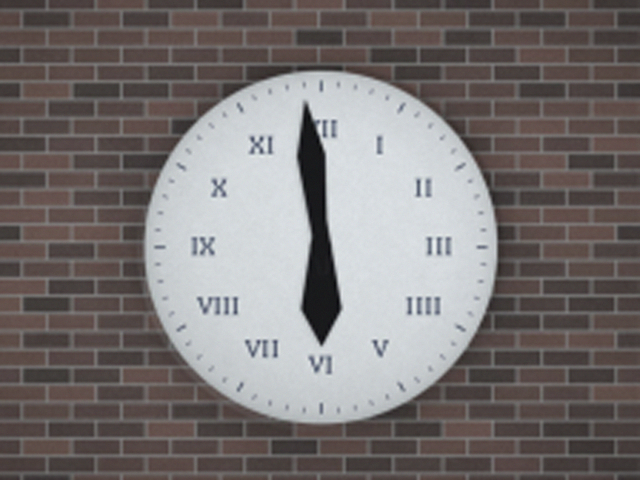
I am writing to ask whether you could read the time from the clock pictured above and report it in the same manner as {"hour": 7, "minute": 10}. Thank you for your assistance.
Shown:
{"hour": 5, "minute": 59}
